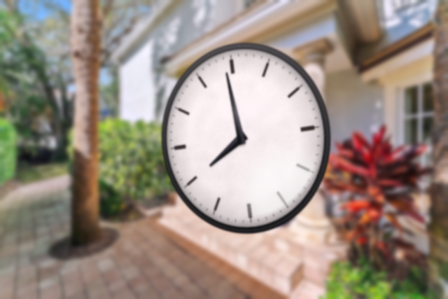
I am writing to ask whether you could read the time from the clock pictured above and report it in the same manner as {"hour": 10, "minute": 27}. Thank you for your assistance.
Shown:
{"hour": 7, "minute": 59}
